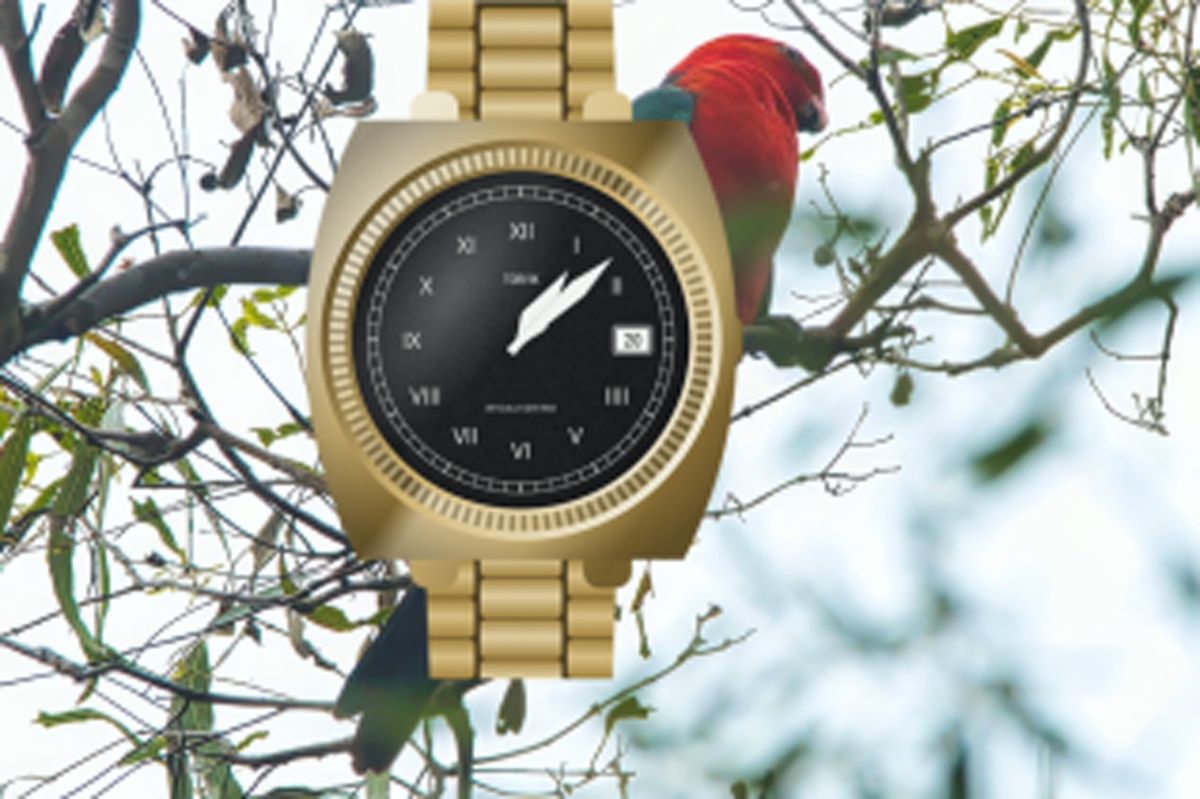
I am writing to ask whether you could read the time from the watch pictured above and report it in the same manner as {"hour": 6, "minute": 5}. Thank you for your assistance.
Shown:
{"hour": 1, "minute": 8}
